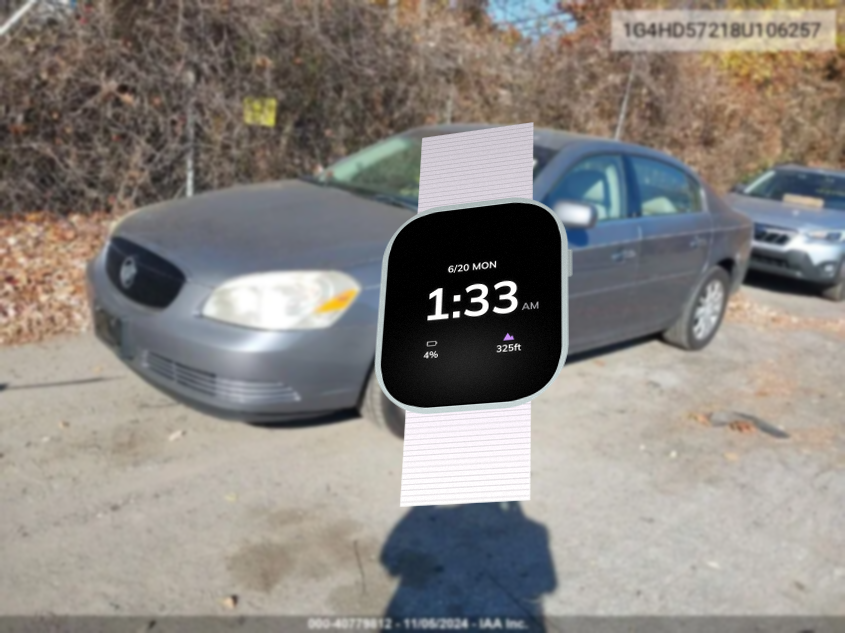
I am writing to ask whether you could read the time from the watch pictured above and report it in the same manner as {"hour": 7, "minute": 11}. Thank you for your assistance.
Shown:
{"hour": 1, "minute": 33}
